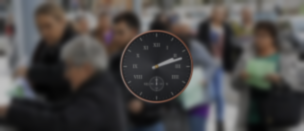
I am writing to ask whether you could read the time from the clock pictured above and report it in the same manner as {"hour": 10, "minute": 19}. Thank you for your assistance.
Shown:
{"hour": 2, "minute": 12}
